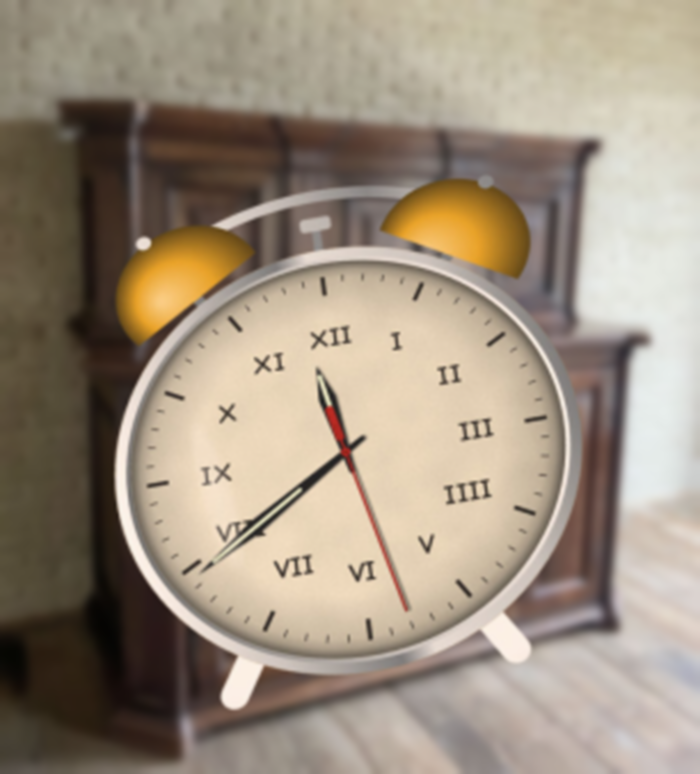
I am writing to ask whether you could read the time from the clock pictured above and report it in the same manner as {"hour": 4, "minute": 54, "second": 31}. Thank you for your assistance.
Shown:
{"hour": 11, "minute": 39, "second": 28}
